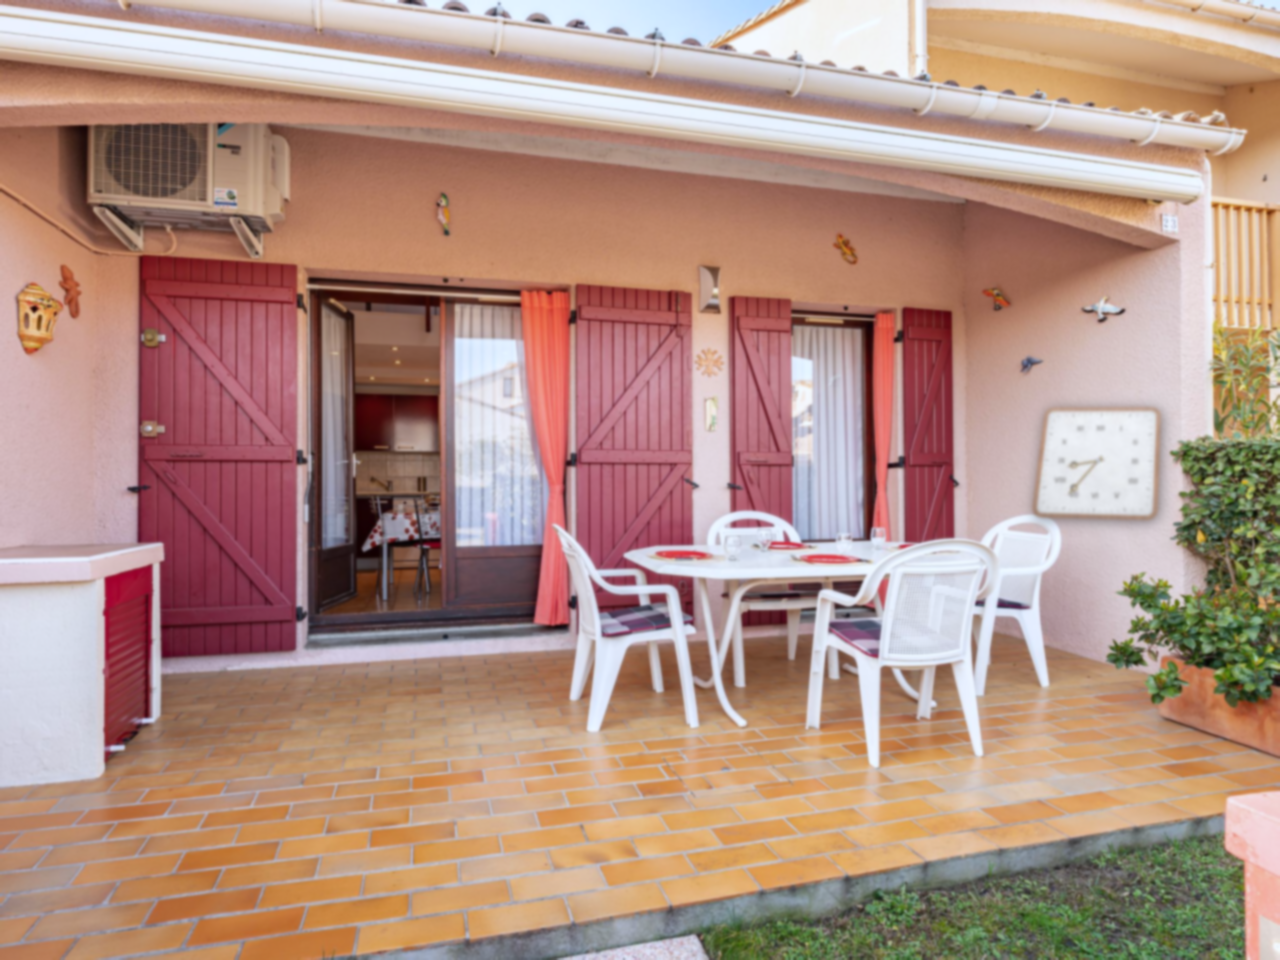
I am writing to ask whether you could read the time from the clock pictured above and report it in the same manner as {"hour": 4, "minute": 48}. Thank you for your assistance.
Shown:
{"hour": 8, "minute": 36}
